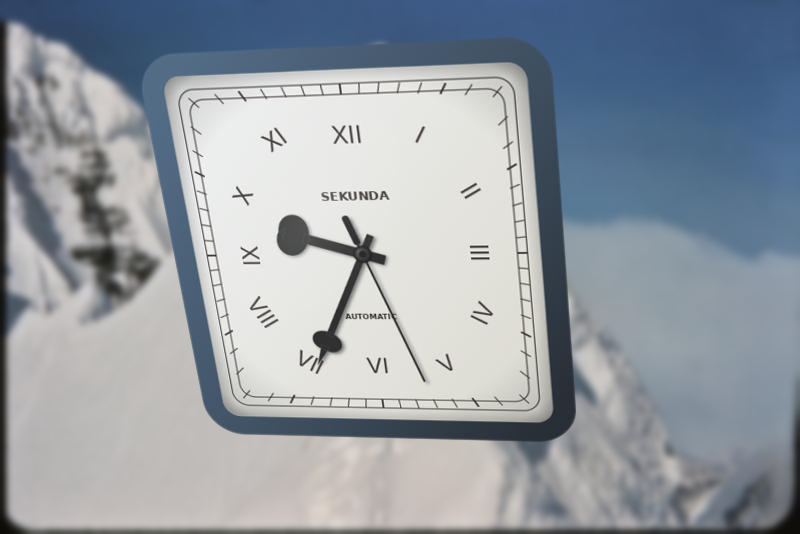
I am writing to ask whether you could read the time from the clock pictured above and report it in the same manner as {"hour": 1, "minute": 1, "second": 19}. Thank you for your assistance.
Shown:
{"hour": 9, "minute": 34, "second": 27}
